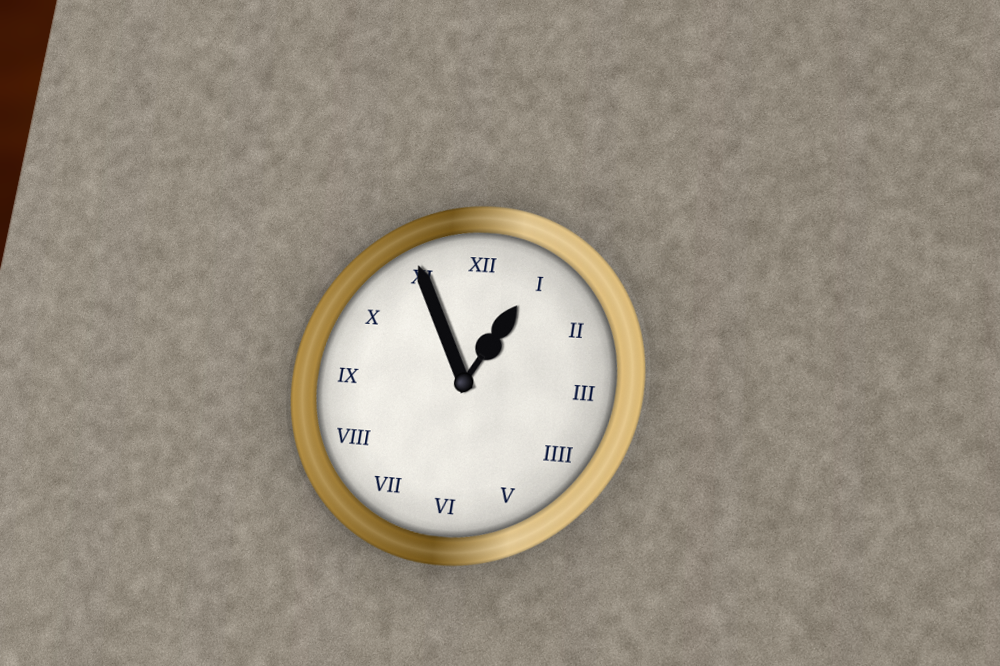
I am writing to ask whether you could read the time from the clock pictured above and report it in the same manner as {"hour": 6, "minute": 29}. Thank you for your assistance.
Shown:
{"hour": 12, "minute": 55}
